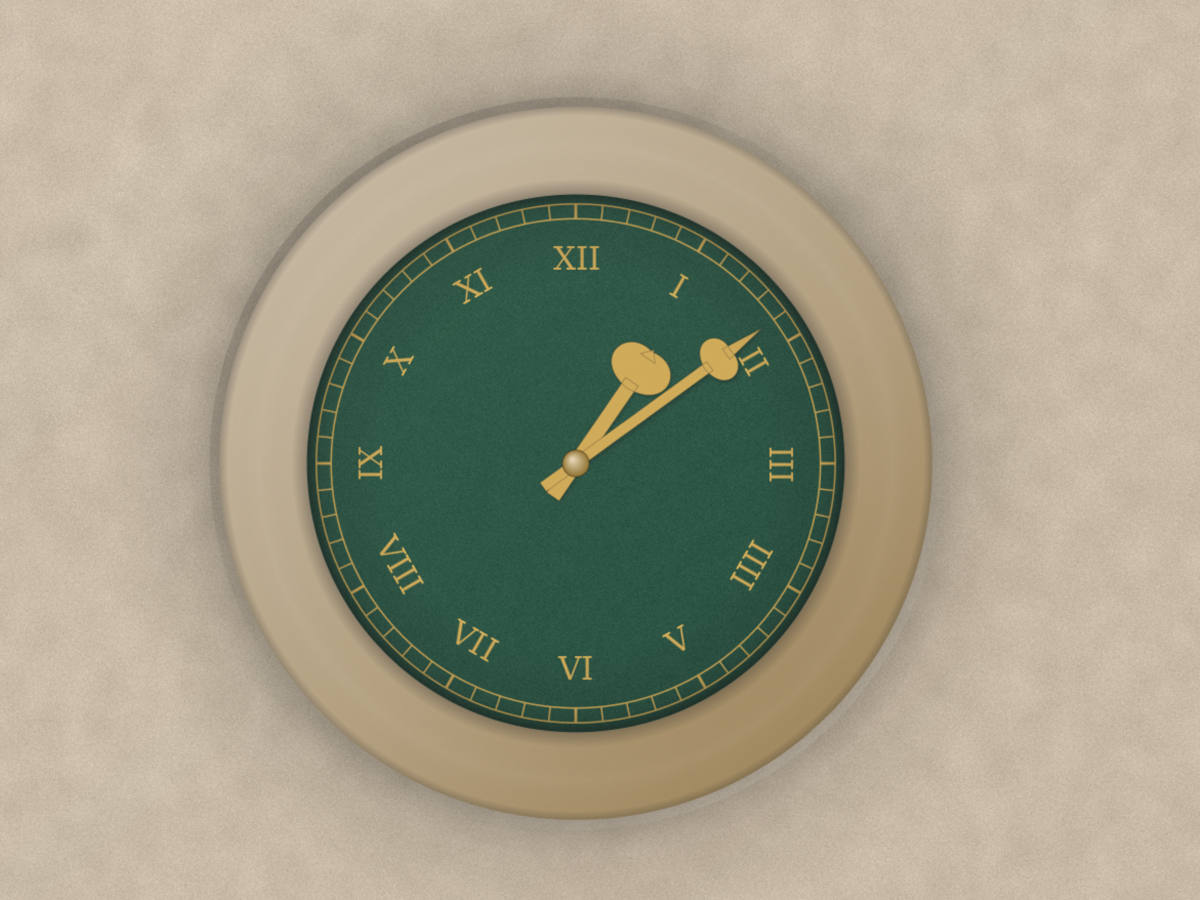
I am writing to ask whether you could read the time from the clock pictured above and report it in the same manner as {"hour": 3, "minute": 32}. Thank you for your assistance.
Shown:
{"hour": 1, "minute": 9}
